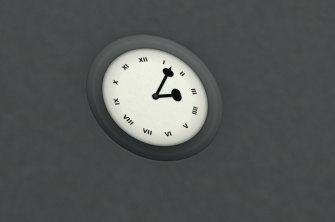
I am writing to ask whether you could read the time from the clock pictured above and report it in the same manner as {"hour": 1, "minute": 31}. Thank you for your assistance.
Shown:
{"hour": 3, "minute": 7}
